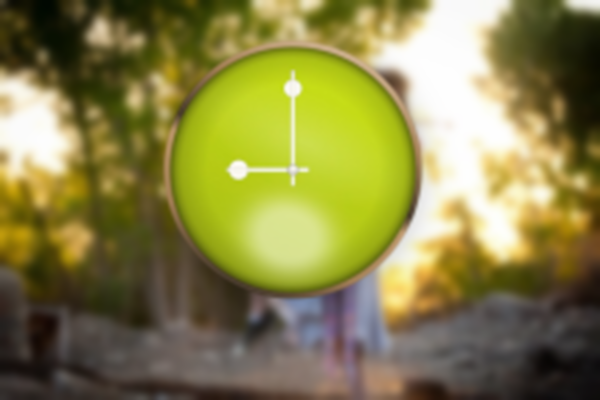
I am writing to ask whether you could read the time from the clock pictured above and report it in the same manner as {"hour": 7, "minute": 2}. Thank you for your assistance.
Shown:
{"hour": 9, "minute": 0}
